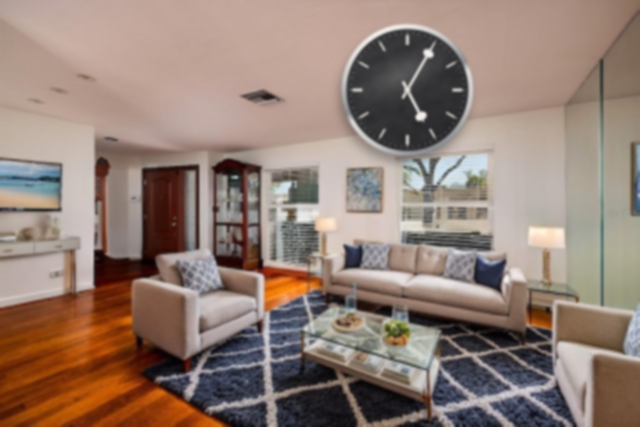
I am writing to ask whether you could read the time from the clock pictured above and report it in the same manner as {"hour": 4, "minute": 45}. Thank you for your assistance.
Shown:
{"hour": 5, "minute": 5}
